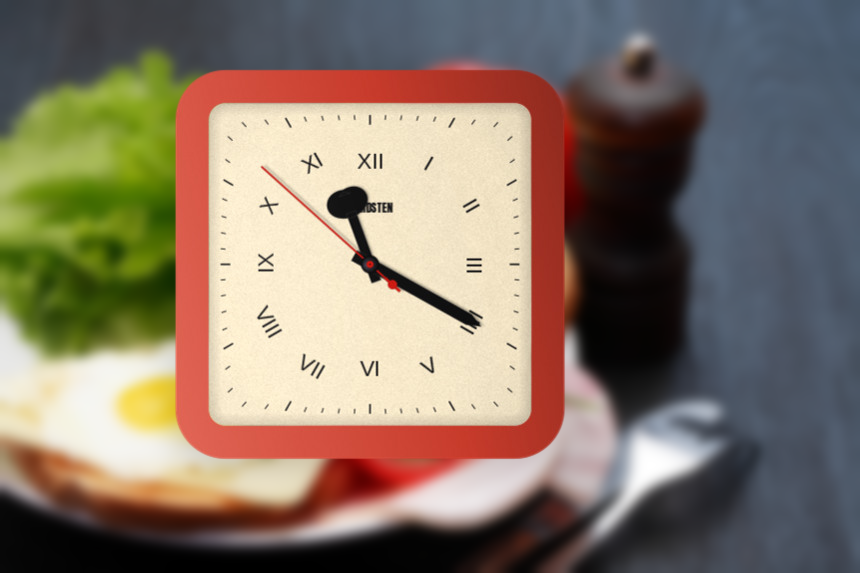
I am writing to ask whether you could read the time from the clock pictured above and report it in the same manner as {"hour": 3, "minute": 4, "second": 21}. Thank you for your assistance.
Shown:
{"hour": 11, "minute": 19, "second": 52}
